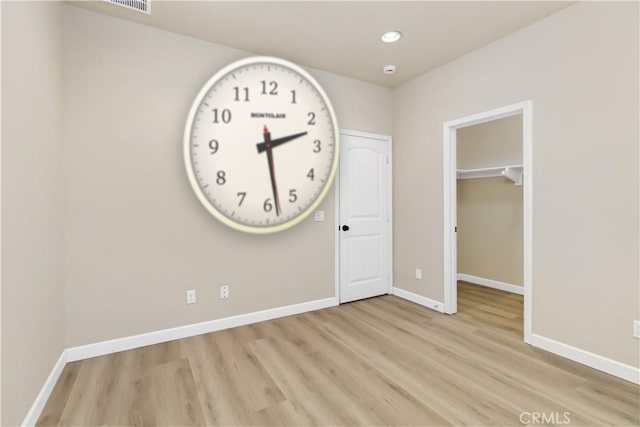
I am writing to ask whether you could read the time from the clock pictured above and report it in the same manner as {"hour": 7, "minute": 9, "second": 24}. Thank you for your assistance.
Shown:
{"hour": 2, "minute": 28, "second": 28}
